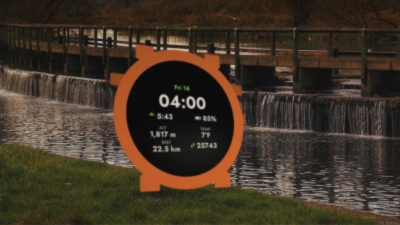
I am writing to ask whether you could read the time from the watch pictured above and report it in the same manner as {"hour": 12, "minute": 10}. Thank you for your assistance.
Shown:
{"hour": 4, "minute": 0}
